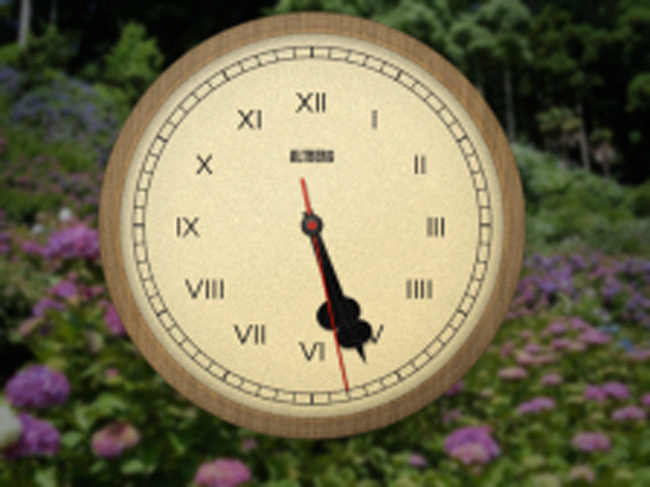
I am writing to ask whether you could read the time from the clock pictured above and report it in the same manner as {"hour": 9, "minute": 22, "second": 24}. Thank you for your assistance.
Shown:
{"hour": 5, "minute": 26, "second": 28}
